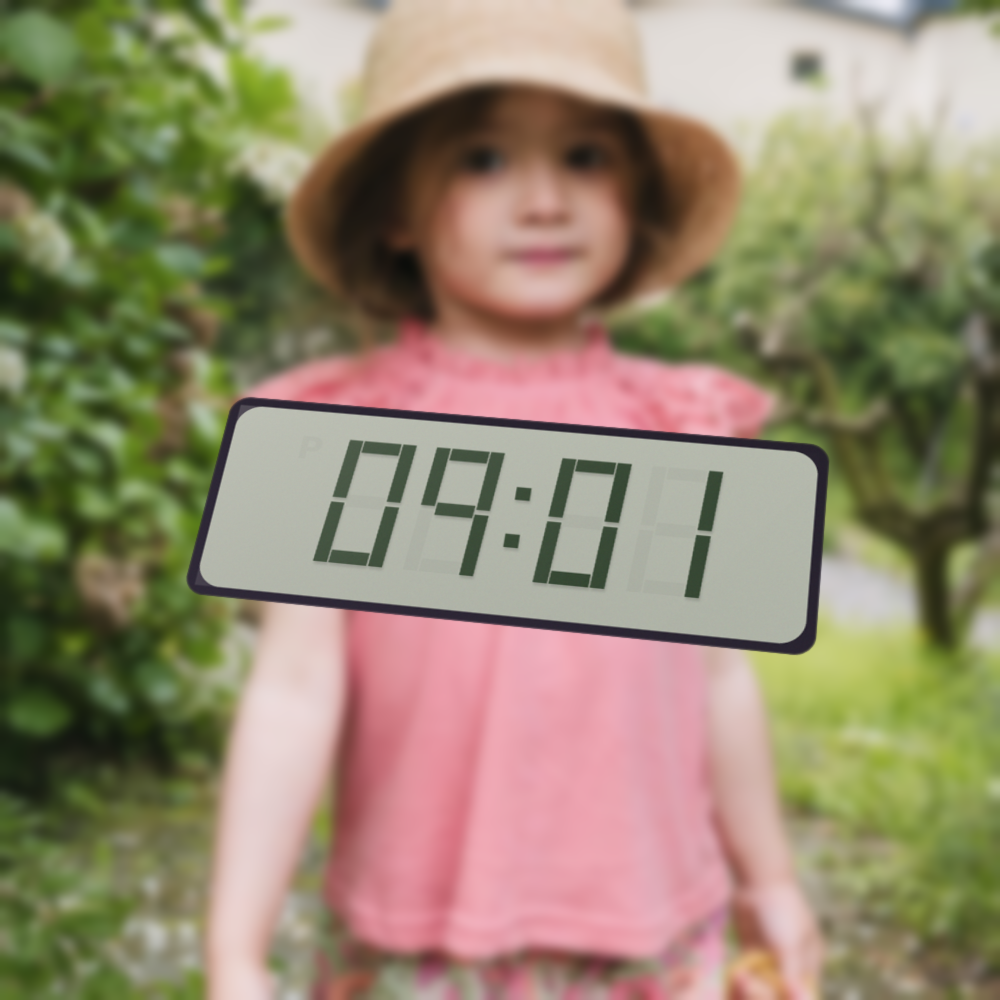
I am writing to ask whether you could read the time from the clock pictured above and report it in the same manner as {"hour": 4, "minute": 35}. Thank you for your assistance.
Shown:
{"hour": 9, "minute": 1}
